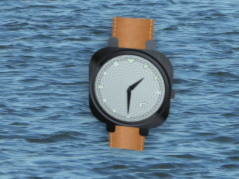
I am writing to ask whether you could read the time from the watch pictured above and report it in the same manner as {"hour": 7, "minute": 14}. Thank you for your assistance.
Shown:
{"hour": 1, "minute": 30}
